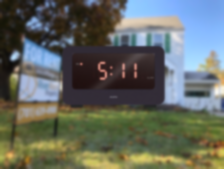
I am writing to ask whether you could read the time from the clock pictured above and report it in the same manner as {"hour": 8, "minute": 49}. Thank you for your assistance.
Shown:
{"hour": 5, "minute": 11}
